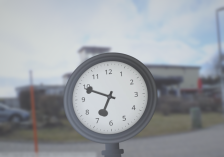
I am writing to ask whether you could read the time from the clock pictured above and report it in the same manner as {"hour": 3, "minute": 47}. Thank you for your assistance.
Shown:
{"hour": 6, "minute": 49}
